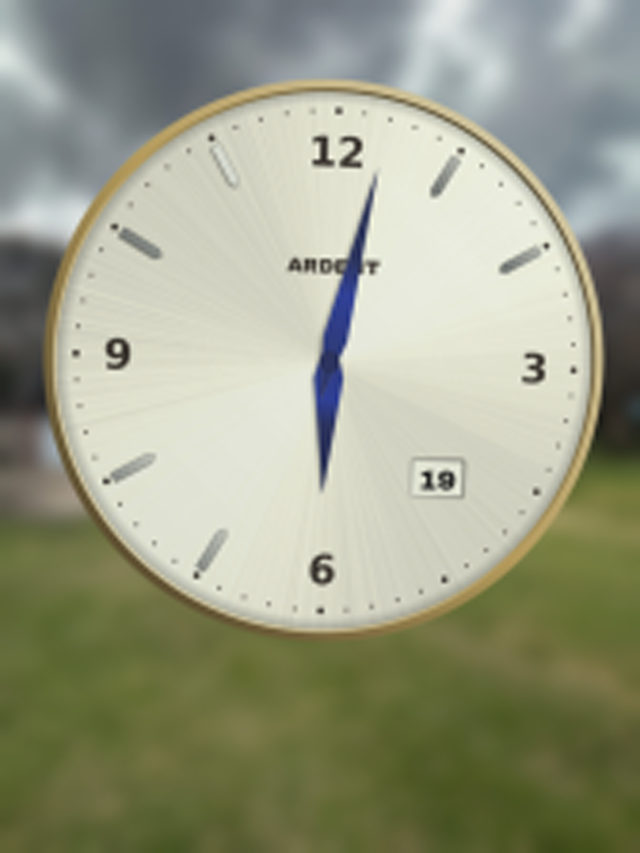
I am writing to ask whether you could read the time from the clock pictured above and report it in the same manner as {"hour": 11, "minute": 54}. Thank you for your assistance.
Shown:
{"hour": 6, "minute": 2}
